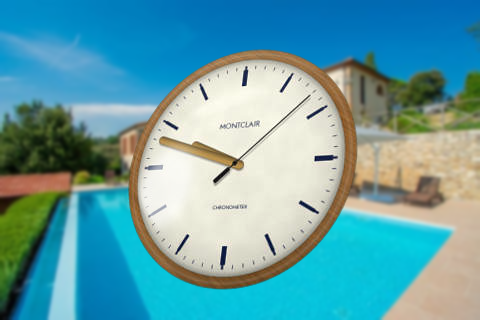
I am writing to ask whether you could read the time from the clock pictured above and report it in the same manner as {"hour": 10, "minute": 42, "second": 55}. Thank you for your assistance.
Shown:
{"hour": 9, "minute": 48, "second": 8}
